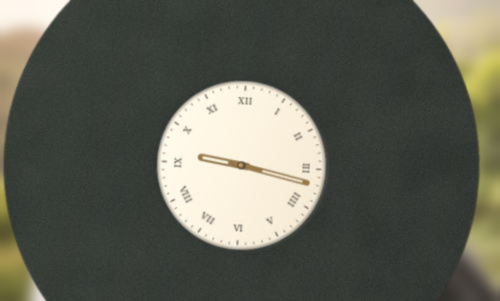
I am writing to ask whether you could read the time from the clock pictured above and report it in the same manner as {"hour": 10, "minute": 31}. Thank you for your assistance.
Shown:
{"hour": 9, "minute": 17}
